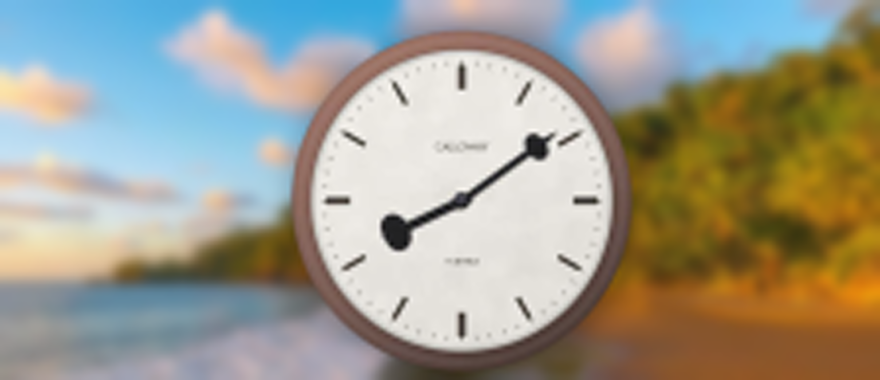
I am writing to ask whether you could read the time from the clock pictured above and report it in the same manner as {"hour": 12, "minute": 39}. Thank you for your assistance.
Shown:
{"hour": 8, "minute": 9}
